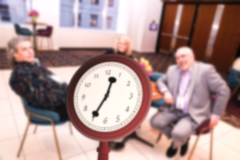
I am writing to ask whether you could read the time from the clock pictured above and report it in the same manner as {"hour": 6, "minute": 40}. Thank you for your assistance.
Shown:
{"hour": 12, "minute": 35}
